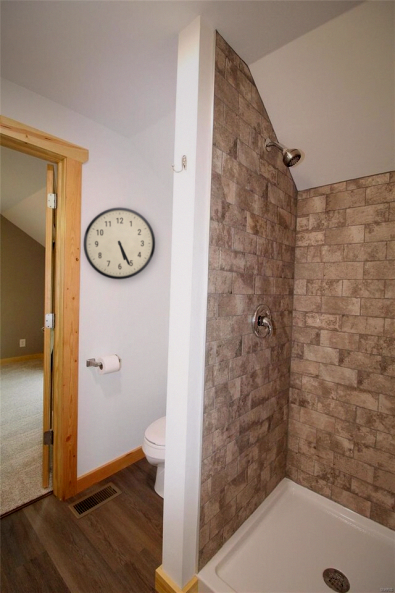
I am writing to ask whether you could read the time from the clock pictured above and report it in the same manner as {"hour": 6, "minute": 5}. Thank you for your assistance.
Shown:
{"hour": 5, "minute": 26}
